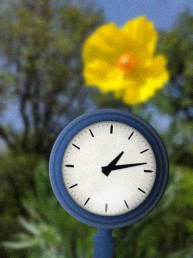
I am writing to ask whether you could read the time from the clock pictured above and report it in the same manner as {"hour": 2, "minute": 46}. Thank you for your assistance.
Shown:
{"hour": 1, "minute": 13}
